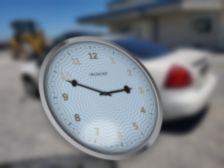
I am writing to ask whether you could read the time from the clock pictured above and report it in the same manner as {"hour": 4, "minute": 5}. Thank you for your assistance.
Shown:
{"hour": 2, "minute": 49}
